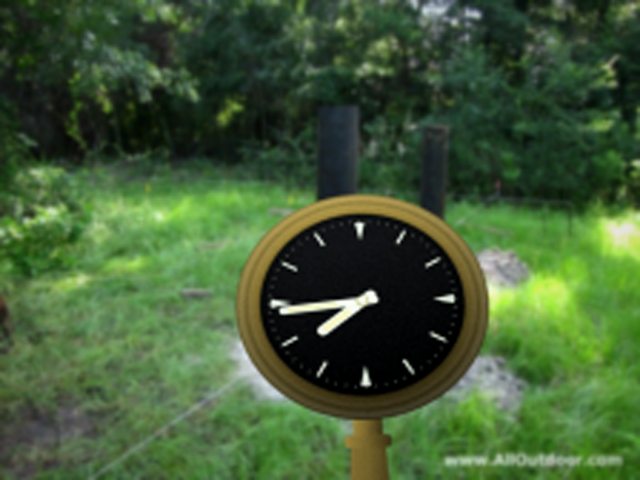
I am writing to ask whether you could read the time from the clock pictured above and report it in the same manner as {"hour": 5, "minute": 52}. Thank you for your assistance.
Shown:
{"hour": 7, "minute": 44}
